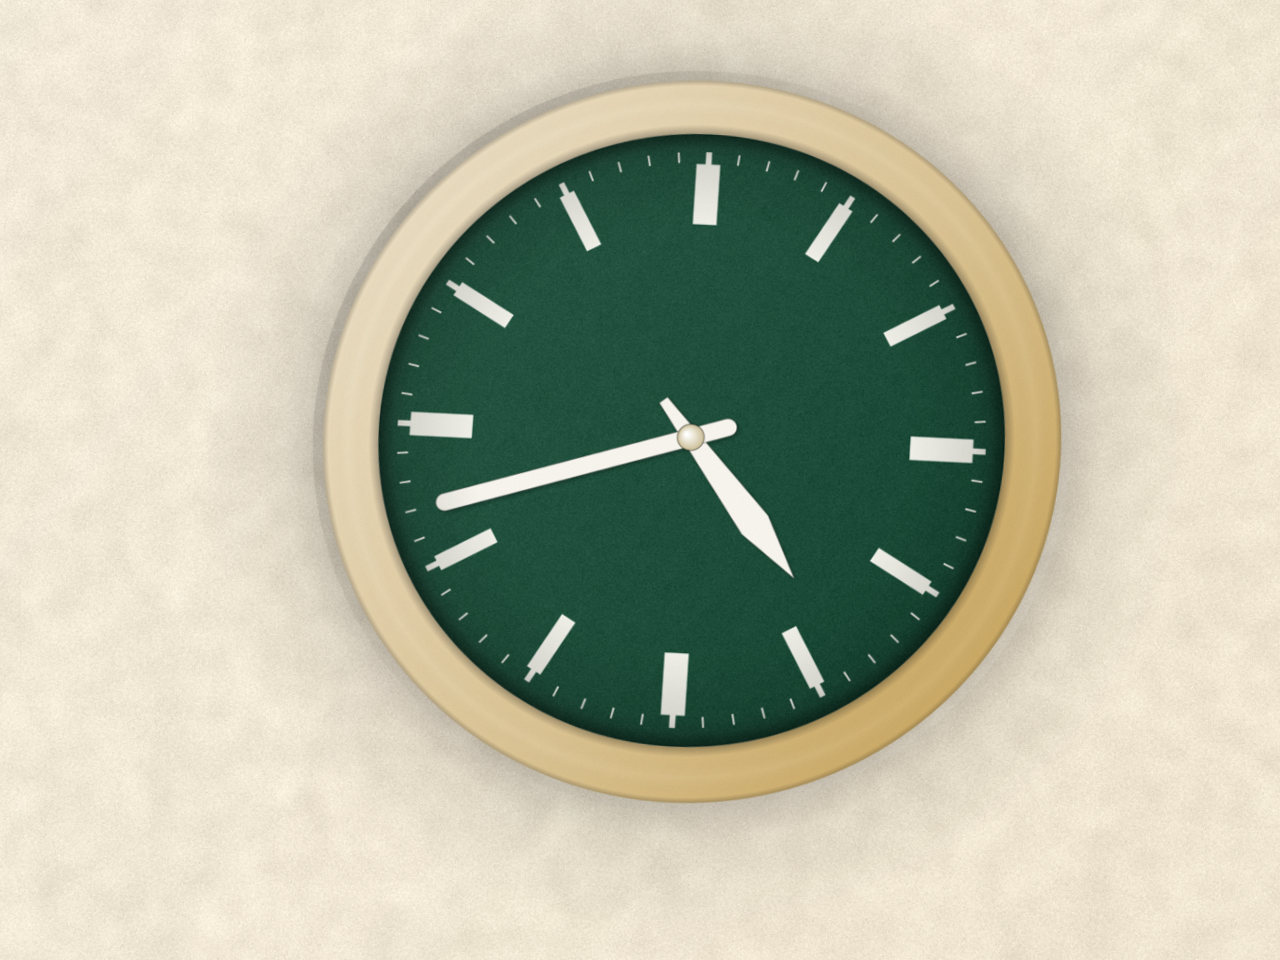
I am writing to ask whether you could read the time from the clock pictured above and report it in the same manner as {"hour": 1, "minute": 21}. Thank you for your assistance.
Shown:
{"hour": 4, "minute": 42}
